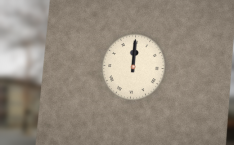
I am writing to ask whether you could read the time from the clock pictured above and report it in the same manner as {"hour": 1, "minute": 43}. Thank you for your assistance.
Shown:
{"hour": 12, "minute": 0}
